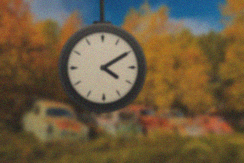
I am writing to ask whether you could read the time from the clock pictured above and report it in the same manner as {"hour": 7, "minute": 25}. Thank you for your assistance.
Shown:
{"hour": 4, "minute": 10}
